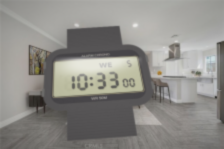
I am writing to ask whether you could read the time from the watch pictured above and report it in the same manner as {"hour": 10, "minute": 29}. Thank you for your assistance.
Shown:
{"hour": 10, "minute": 33}
